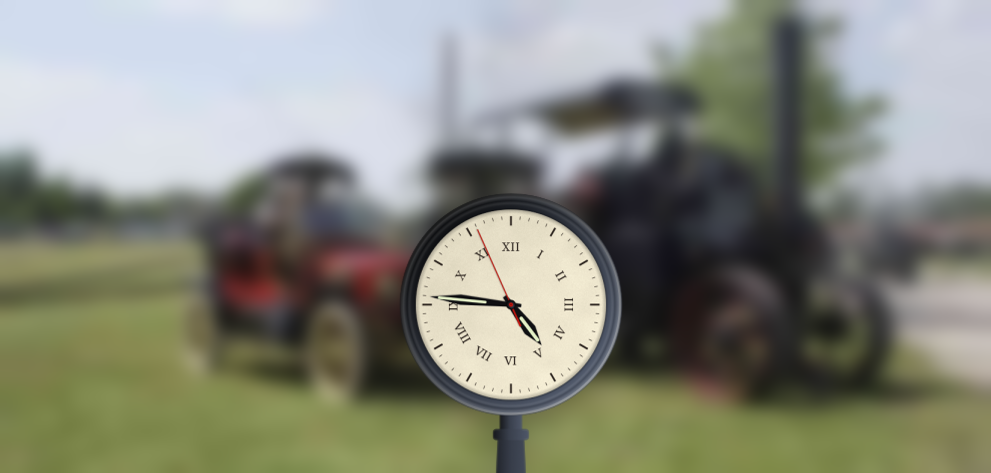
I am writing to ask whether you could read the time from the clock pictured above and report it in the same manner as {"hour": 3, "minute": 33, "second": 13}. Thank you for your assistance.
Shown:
{"hour": 4, "minute": 45, "second": 56}
